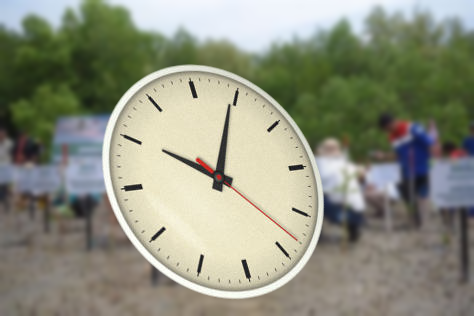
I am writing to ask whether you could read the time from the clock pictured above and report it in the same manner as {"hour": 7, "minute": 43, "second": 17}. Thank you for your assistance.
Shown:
{"hour": 10, "minute": 4, "second": 23}
